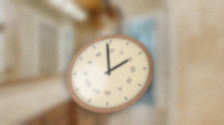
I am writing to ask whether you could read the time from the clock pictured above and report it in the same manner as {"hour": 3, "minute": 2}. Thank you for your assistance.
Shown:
{"hour": 1, "minute": 59}
